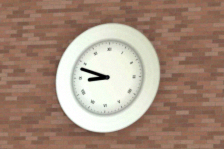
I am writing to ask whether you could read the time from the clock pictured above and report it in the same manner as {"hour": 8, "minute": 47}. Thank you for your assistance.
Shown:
{"hour": 8, "minute": 48}
